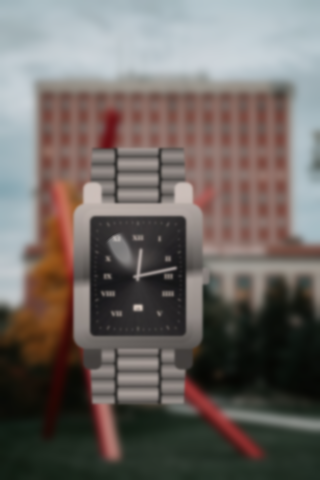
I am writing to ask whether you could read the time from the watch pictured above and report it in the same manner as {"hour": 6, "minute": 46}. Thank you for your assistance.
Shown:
{"hour": 12, "minute": 13}
